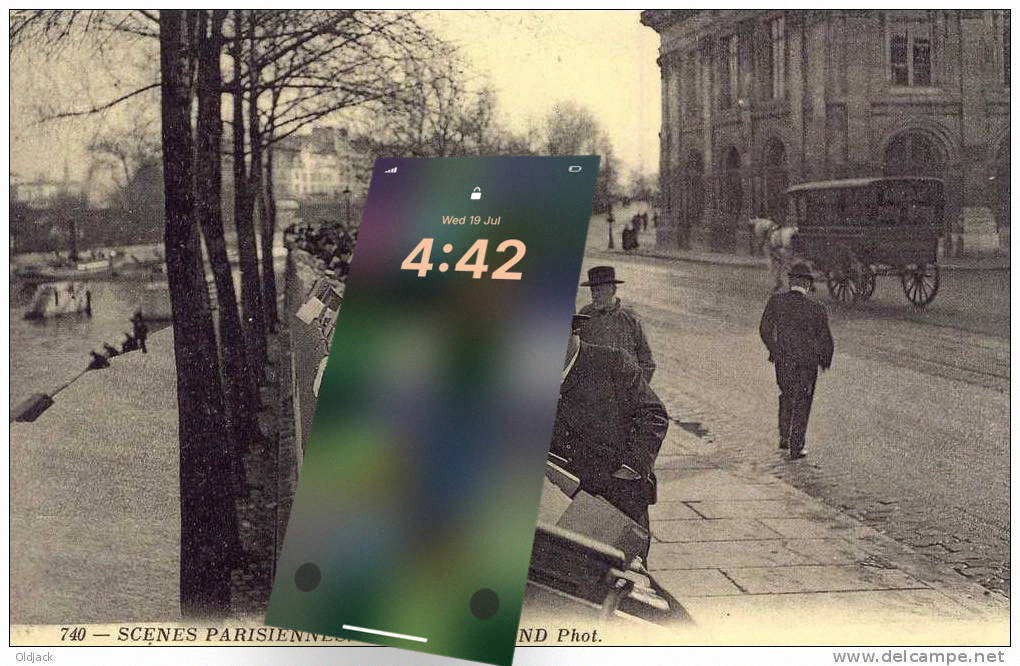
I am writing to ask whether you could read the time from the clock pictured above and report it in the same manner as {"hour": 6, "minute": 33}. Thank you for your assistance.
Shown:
{"hour": 4, "minute": 42}
